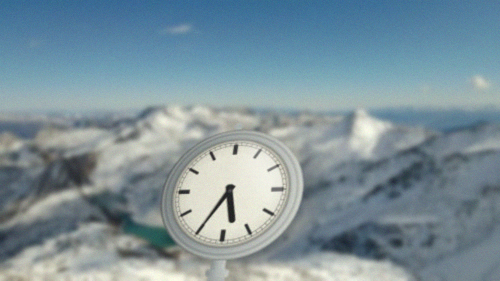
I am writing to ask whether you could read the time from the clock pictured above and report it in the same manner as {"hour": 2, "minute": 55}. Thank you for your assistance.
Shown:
{"hour": 5, "minute": 35}
